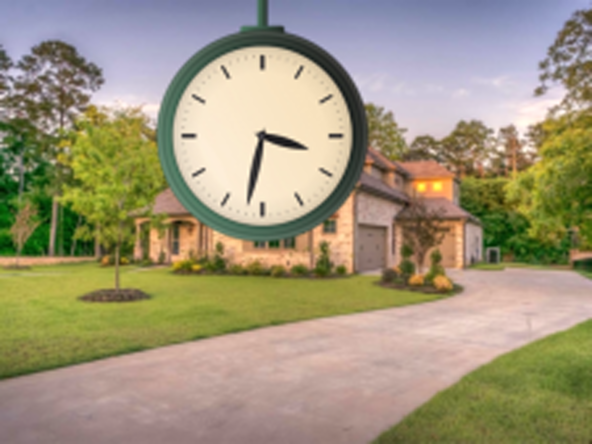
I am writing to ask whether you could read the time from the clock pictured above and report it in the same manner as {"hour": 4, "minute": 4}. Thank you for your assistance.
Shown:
{"hour": 3, "minute": 32}
